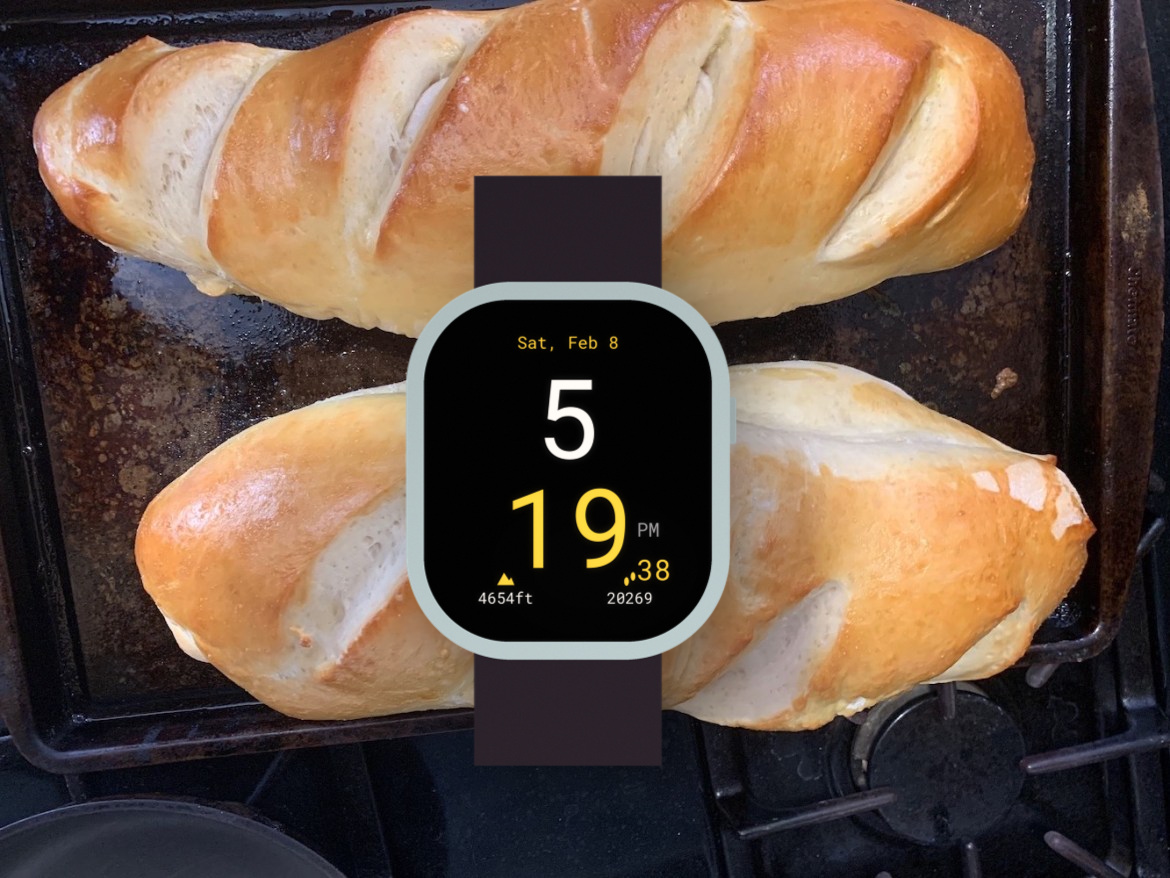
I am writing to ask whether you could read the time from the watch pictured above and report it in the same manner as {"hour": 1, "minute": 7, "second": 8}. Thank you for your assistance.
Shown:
{"hour": 5, "minute": 19, "second": 38}
